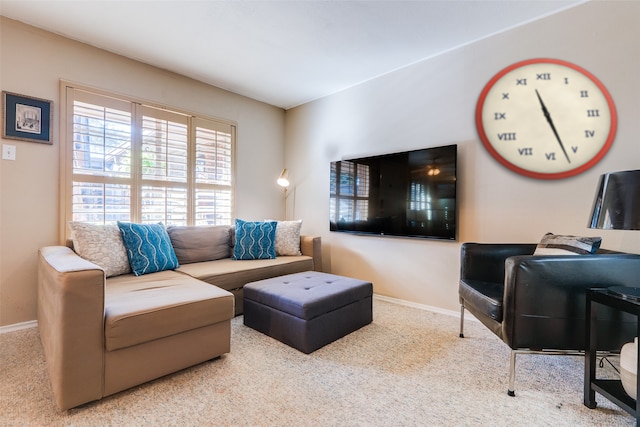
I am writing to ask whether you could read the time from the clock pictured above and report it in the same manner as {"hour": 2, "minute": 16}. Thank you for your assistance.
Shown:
{"hour": 11, "minute": 27}
